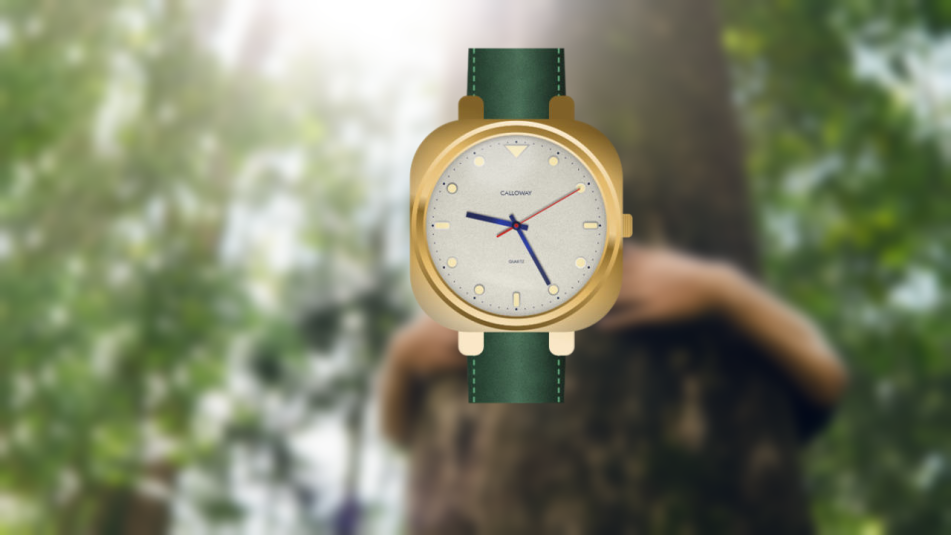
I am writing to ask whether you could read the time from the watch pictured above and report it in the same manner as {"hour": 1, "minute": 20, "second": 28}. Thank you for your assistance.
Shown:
{"hour": 9, "minute": 25, "second": 10}
